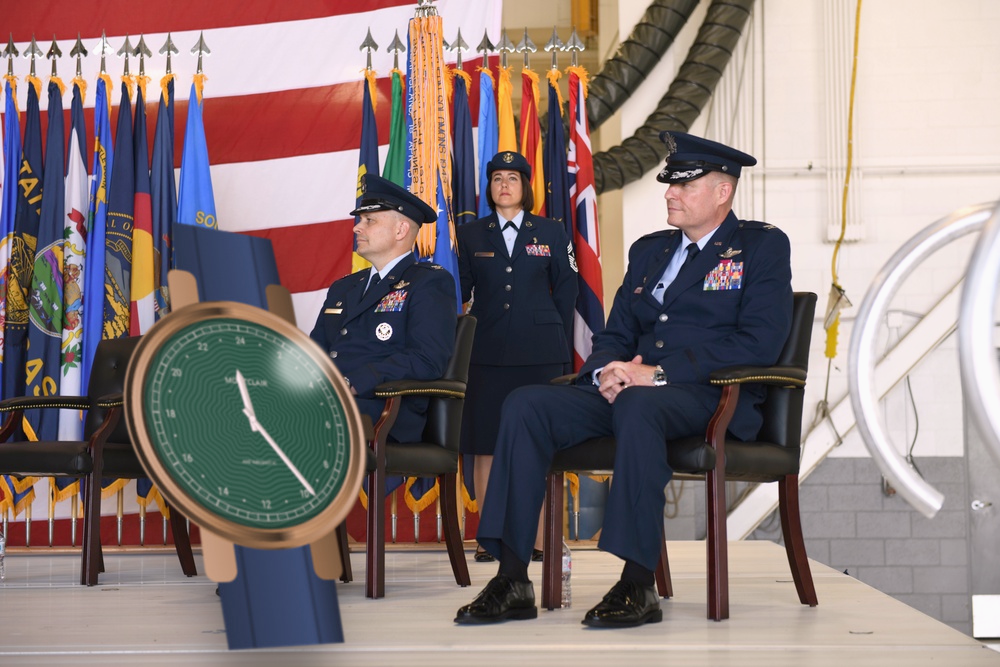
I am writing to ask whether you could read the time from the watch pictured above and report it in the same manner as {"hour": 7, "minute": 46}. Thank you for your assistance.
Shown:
{"hour": 23, "minute": 24}
